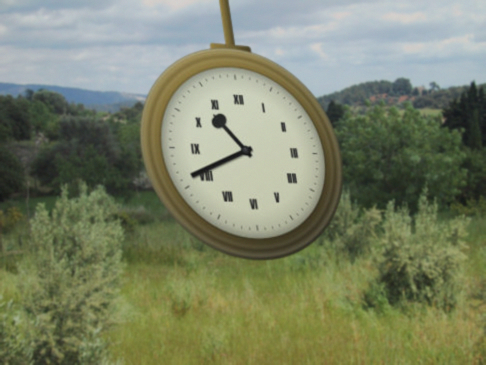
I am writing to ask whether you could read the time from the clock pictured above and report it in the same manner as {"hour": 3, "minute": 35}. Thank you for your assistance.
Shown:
{"hour": 10, "minute": 41}
